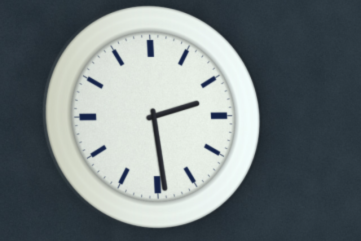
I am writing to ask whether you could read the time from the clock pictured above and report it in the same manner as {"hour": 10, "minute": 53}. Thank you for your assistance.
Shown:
{"hour": 2, "minute": 29}
